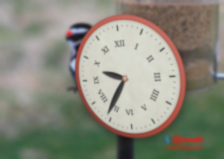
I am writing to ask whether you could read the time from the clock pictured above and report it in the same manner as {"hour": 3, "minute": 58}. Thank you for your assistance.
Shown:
{"hour": 9, "minute": 36}
